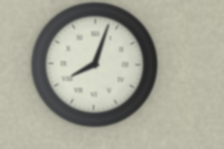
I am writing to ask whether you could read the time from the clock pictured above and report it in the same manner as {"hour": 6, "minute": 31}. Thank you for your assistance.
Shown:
{"hour": 8, "minute": 3}
